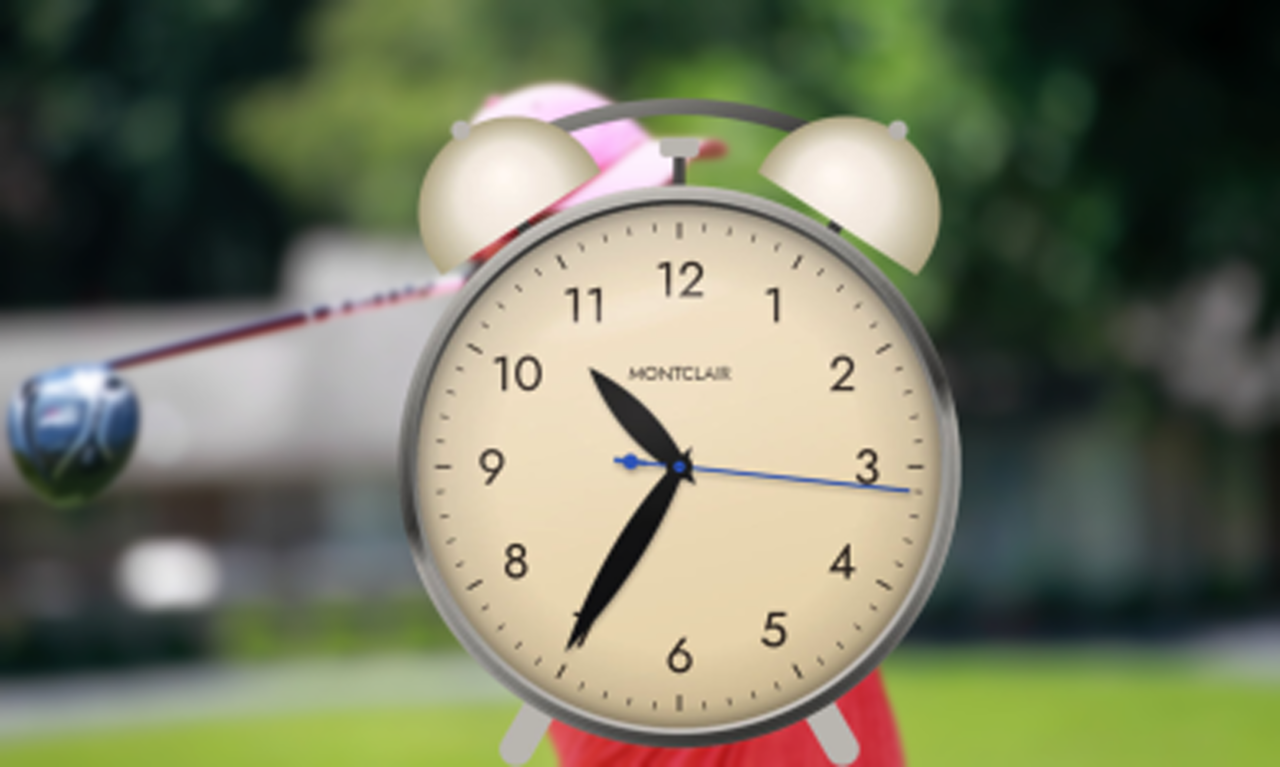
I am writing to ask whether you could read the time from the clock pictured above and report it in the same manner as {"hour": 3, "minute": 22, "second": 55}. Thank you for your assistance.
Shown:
{"hour": 10, "minute": 35, "second": 16}
